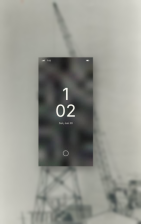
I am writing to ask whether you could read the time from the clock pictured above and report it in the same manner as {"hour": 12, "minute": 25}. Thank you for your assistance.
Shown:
{"hour": 1, "minute": 2}
